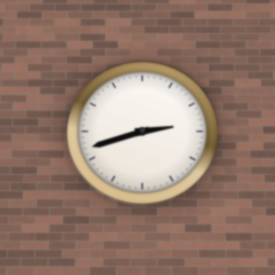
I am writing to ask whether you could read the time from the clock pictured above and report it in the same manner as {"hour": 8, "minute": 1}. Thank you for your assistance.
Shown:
{"hour": 2, "minute": 42}
